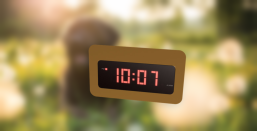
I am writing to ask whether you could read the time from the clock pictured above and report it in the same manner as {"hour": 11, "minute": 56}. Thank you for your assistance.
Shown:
{"hour": 10, "minute": 7}
